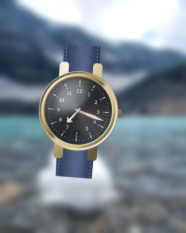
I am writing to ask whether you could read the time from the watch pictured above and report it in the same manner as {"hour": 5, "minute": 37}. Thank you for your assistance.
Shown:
{"hour": 7, "minute": 18}
